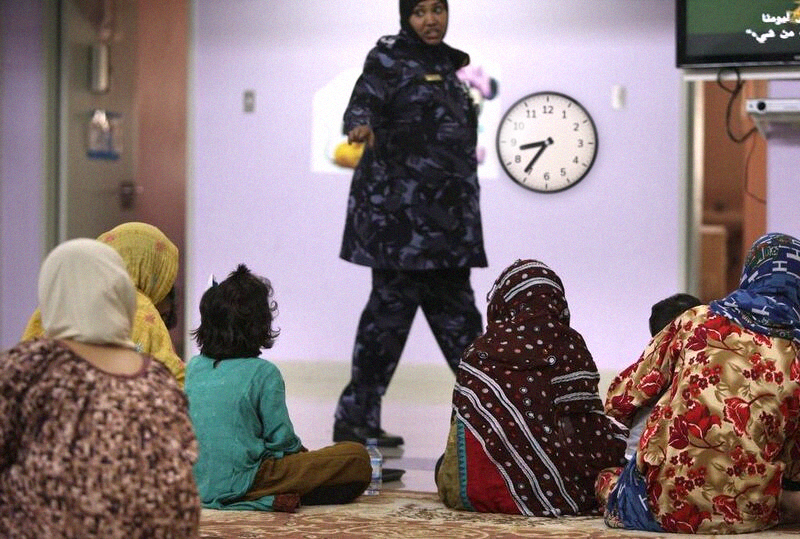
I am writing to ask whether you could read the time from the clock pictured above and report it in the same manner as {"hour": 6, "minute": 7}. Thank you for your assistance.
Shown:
{"hour": 8, "minute": 36}
